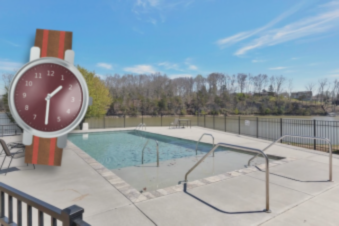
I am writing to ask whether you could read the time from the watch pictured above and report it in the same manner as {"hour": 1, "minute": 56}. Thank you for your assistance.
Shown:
{"hour": 1, "minute": 30}
